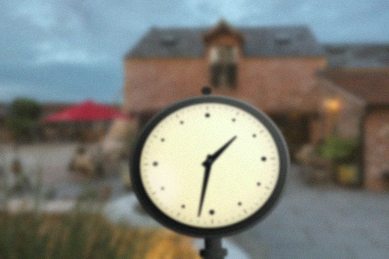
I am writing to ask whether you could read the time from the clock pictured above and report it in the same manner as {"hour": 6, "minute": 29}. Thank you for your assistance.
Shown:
{"hour": 1, "minute": 32}
